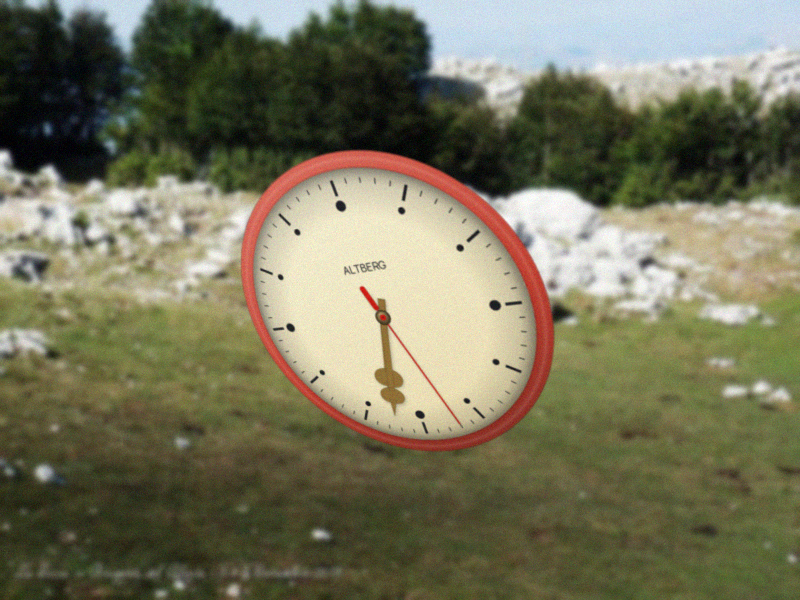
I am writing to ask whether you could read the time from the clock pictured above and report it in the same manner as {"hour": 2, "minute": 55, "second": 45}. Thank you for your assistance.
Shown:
{"hour": 6, "minute": 32, "second": 27}
